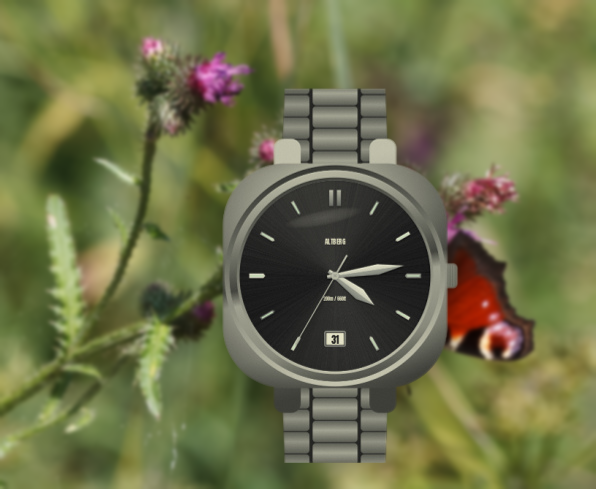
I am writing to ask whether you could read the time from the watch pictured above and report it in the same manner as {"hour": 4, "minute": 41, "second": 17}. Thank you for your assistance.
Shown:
{"hour": 4, "minute": 13, "second": 35}
